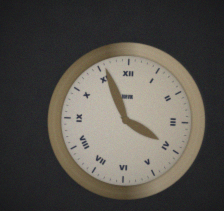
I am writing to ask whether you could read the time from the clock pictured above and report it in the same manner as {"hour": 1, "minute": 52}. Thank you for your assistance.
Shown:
{"hour": 3, "minute": 56}
